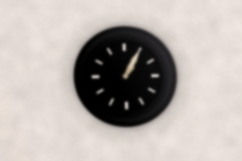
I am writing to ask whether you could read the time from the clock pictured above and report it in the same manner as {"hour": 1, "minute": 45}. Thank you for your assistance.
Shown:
{"hour": 1, "minute": 5}
